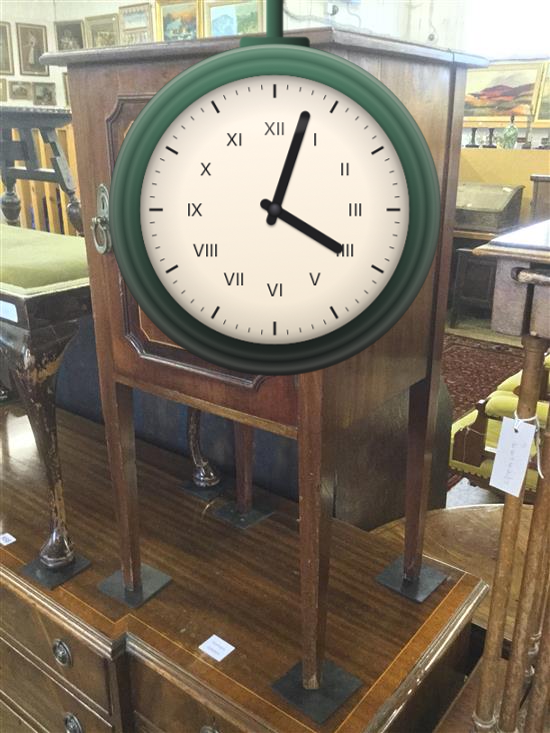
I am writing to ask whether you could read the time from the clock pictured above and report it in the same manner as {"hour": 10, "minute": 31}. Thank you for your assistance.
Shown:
{"hour": 4, "minute": 3}
